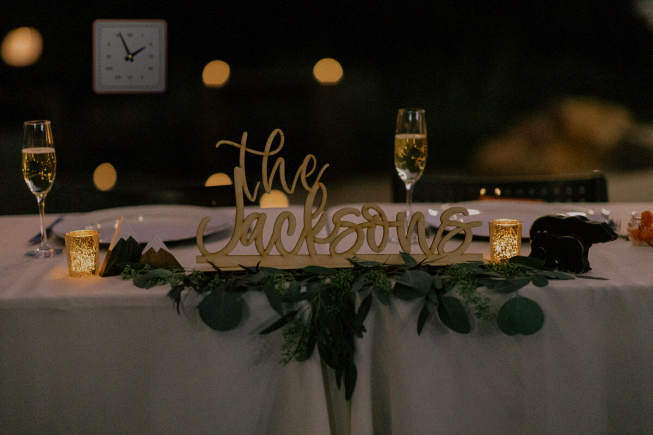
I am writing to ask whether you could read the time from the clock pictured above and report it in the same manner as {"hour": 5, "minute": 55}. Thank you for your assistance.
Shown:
{"hour": 1, "minute": 56}
